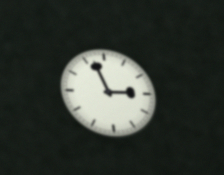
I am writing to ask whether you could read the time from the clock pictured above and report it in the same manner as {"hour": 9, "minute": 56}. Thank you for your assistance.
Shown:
{"hour": 2, "minute": 57}
